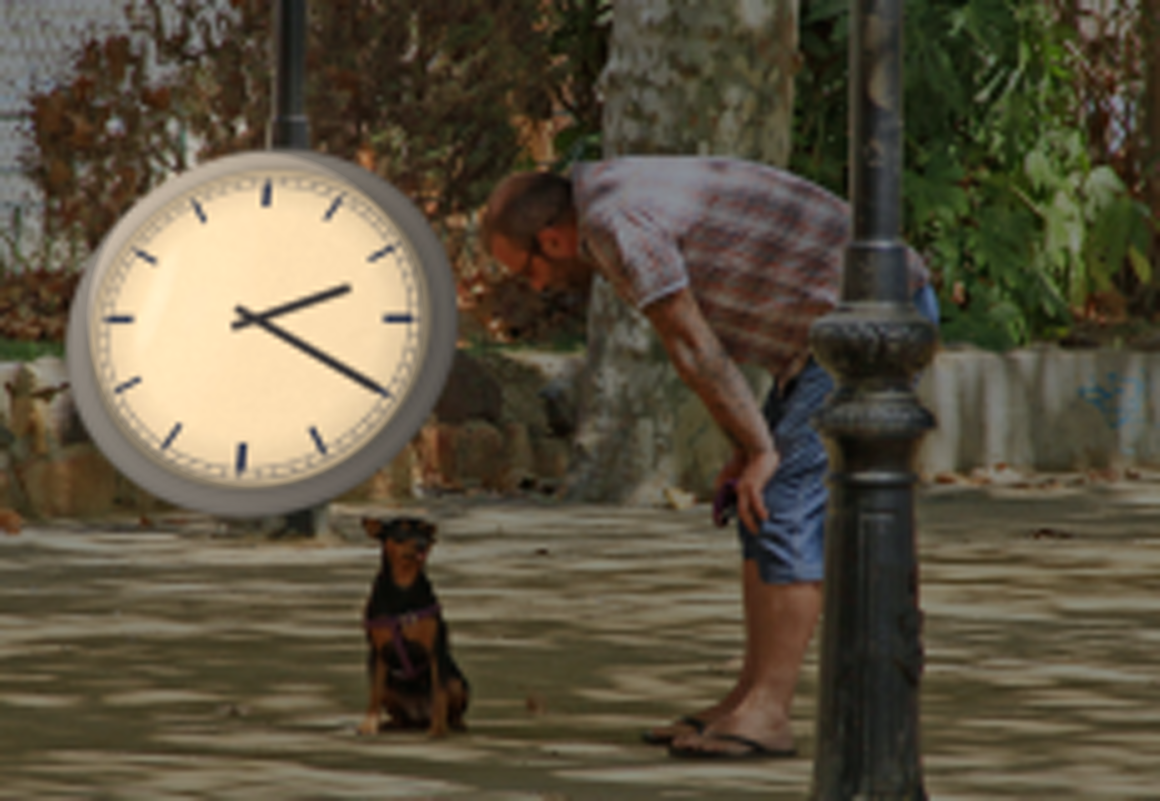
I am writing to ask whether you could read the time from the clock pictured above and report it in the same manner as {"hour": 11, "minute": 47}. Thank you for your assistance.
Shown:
{"hour": 2, "minute": 20}
